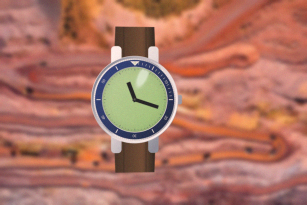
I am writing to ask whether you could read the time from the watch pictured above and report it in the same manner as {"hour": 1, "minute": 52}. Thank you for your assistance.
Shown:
{"hour": 11, "minute": 18}
